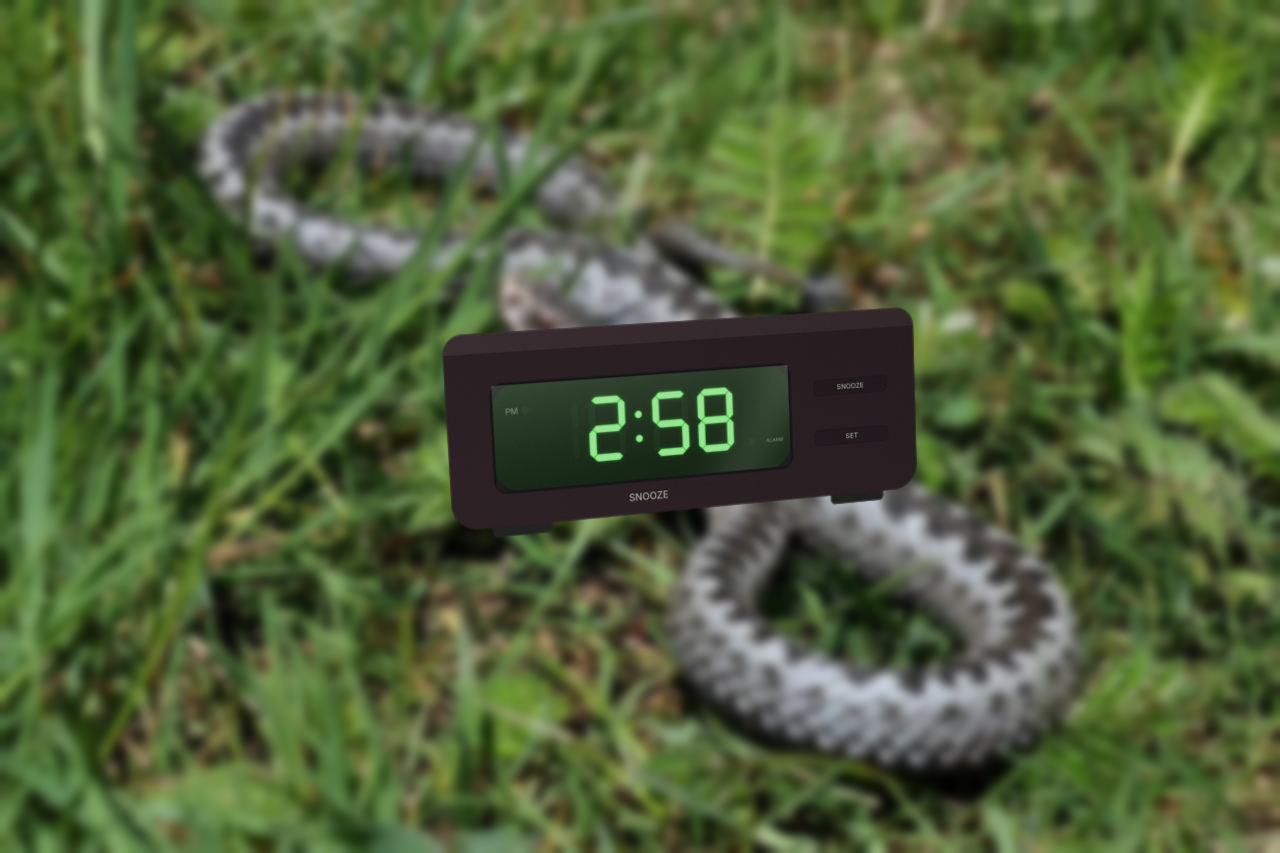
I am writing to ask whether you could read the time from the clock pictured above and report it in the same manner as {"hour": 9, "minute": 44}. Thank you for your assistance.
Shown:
{"hour": 2, "minute": 58}
